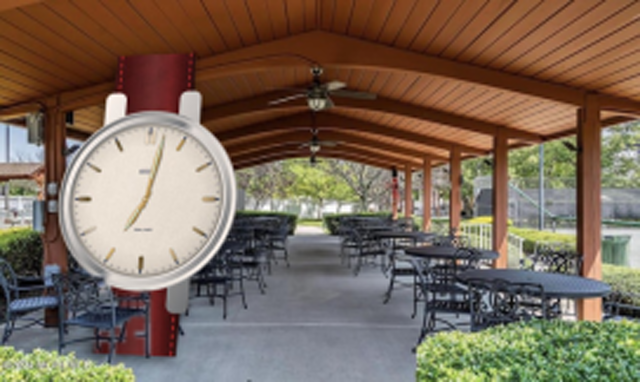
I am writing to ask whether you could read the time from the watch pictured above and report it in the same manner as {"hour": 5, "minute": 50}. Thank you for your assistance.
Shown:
{"hour": 7, "minute": 2}
